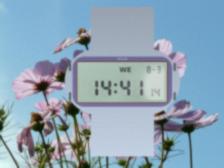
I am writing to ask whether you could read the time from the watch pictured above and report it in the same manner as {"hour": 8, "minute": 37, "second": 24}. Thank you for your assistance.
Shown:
{"hour": 14, "minute": 41, "second": 14}
